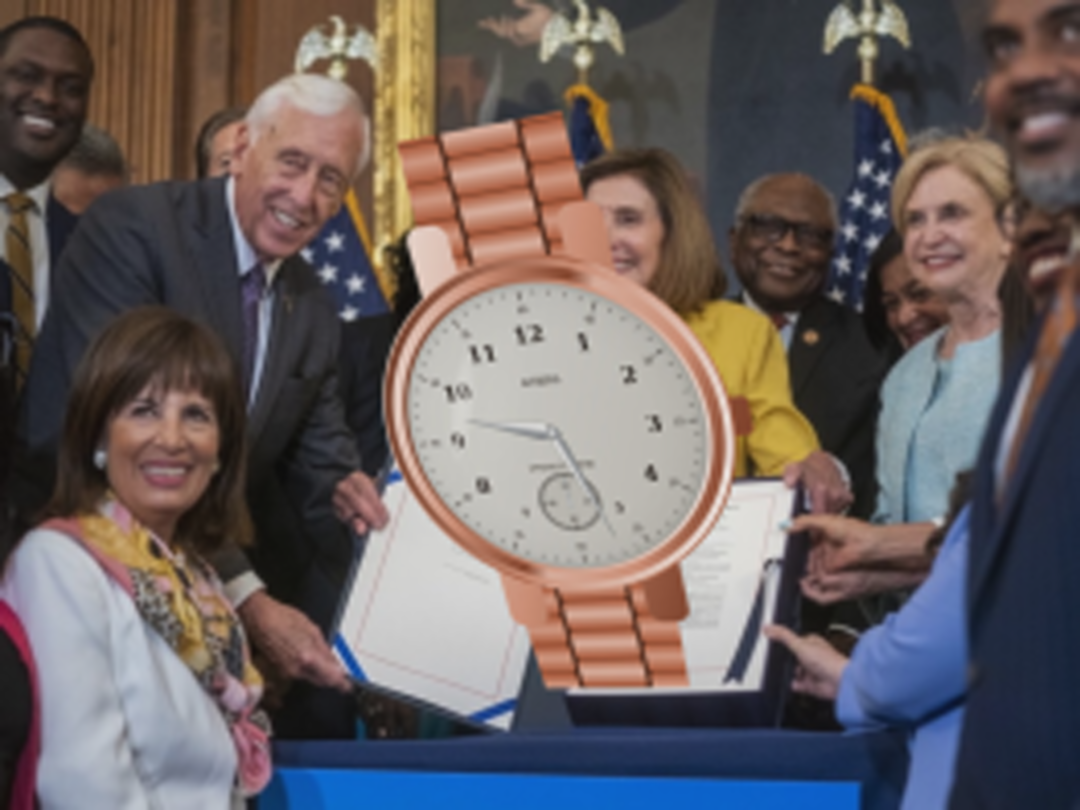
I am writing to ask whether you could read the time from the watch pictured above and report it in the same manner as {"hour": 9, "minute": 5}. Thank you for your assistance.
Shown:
{"hour": 9, "minute": 27}
